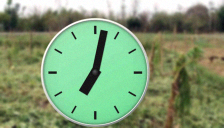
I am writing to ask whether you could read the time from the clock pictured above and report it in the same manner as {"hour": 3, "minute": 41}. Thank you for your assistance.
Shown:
{"hour": 7, "minute": 2}
